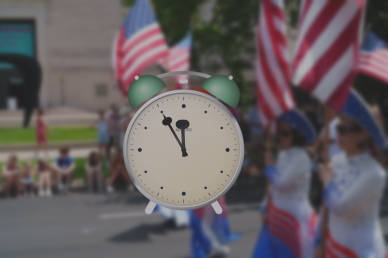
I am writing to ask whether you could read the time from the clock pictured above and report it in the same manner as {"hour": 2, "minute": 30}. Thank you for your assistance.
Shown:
{"hour": 11, "minute": 55}
